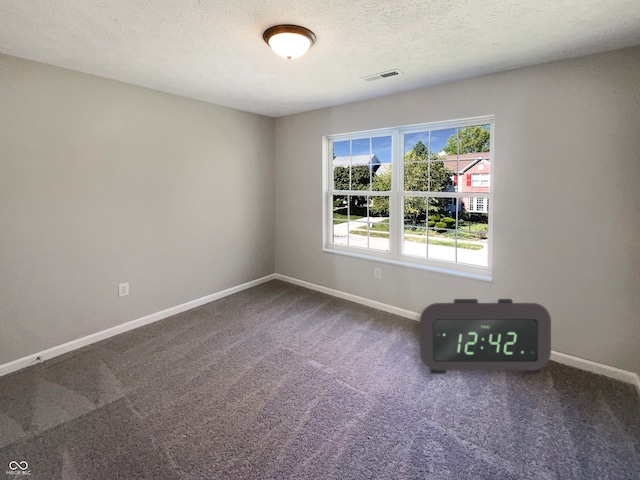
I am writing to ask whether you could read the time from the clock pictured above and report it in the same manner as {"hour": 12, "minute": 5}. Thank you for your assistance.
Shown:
{"hour": 12, "minute": 42}
